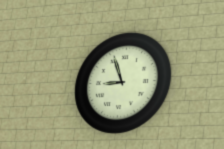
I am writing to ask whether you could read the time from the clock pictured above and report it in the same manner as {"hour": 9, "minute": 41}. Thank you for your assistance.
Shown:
{"hour": 8, "minute": 56}
